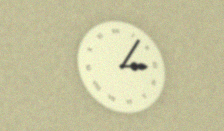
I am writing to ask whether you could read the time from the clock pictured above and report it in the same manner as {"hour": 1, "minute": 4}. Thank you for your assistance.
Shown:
{"hour": 3, "minute": 7}
